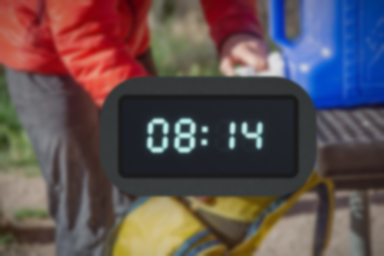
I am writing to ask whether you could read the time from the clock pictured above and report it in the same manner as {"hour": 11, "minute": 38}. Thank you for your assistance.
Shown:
{"hour": 8, "minute": 14}
